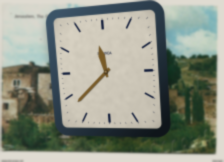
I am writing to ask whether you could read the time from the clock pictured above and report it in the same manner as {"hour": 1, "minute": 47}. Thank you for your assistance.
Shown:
{"hour": 11, "minute": 38}
